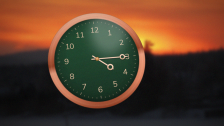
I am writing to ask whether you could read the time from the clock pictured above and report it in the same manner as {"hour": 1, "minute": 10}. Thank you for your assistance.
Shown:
{"hour": 4, "minute": 15}
